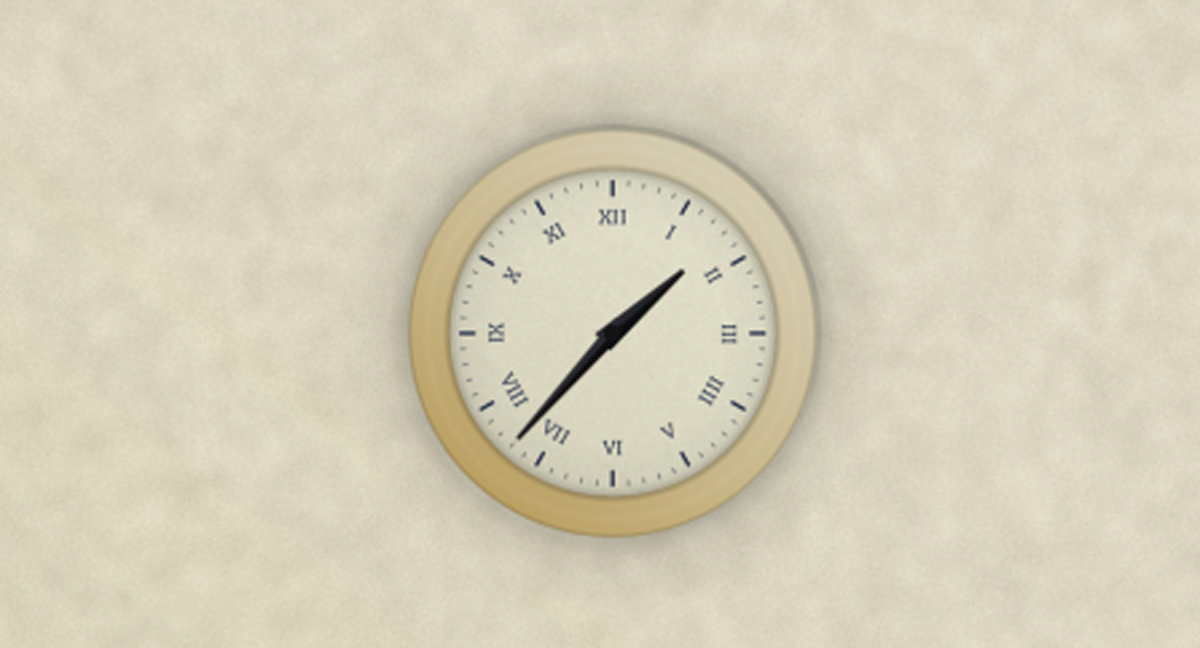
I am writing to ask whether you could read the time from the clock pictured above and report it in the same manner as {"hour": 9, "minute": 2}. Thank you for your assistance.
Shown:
{"hour": 1, "minute": 37}
